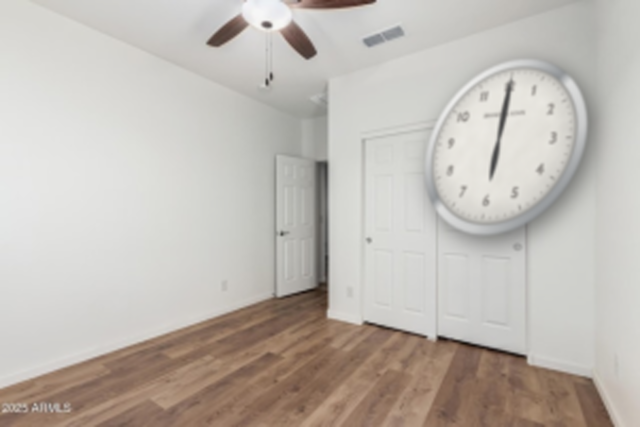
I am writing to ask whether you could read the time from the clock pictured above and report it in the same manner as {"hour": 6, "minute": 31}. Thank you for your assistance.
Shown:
{"hour": 6, "minute": 0}
